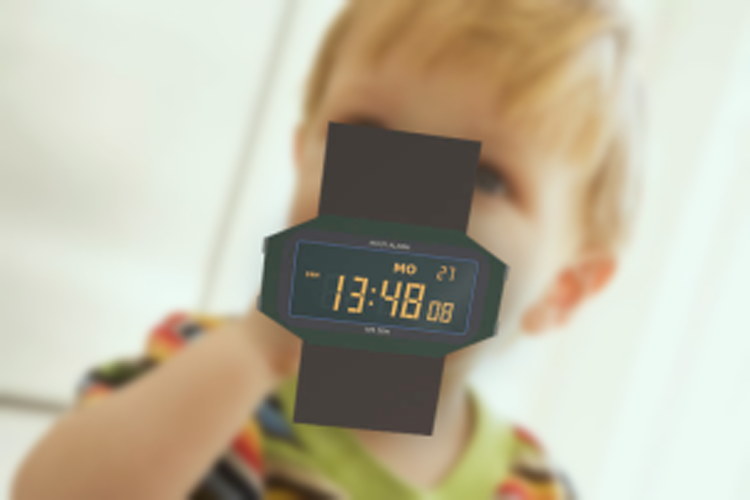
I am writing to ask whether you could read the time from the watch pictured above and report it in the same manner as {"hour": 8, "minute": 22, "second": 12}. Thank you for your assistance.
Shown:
{"hour": 13, "minute": 48, "second": 8}
